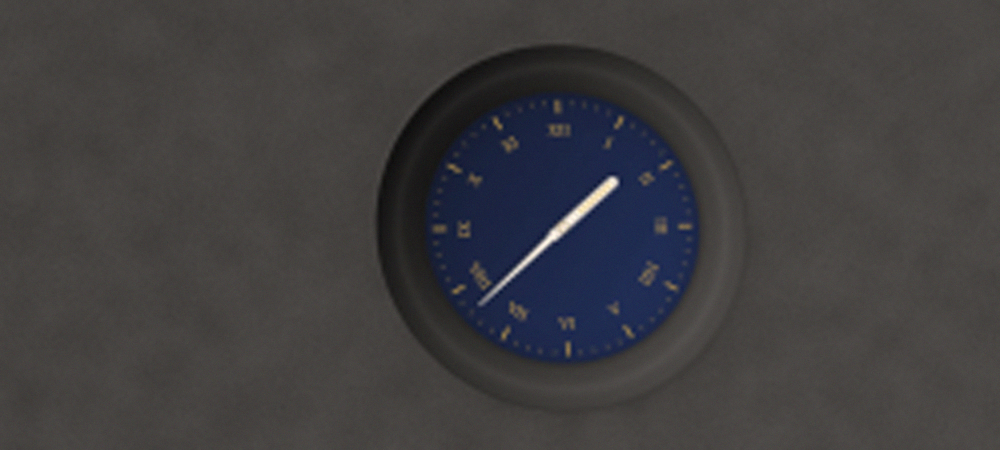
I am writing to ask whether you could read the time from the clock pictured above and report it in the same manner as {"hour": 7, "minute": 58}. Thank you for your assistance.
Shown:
{"hour": 1, "minute": 38}
